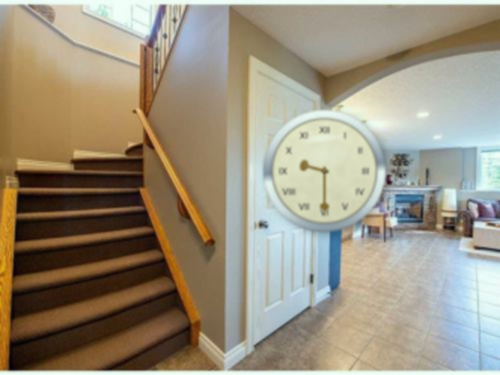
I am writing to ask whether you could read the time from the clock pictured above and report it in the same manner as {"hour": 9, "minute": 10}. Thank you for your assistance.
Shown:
{"hour": 9, "minute": 30}
